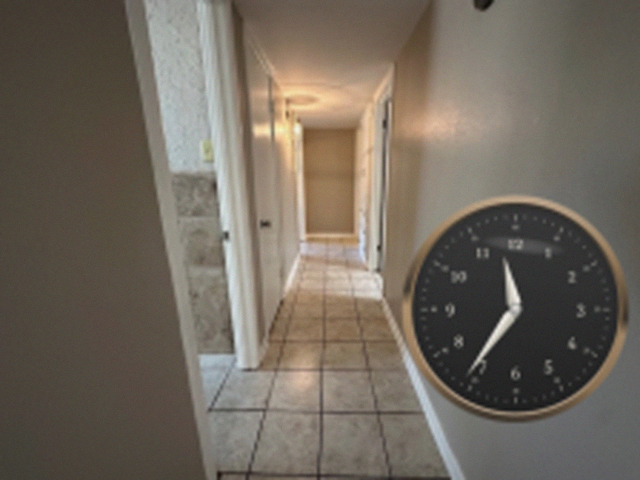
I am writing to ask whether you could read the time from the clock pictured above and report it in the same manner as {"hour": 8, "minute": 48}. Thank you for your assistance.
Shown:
{"hour": 11, "minute": 36}
